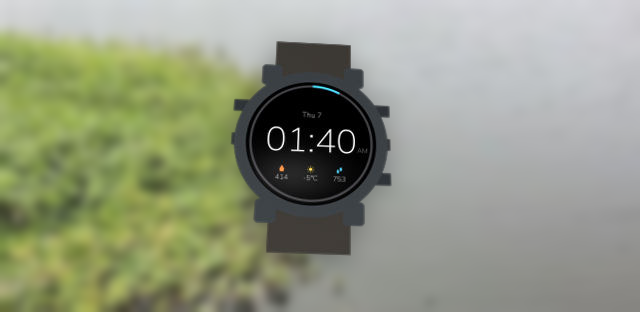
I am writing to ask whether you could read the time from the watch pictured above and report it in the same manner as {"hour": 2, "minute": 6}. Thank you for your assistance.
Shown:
{"hour": 1, "minute": 40}
